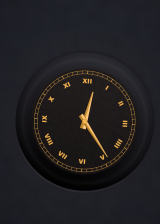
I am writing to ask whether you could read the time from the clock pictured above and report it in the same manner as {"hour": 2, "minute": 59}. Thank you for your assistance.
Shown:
{"hour": 12, "minute": 24}
